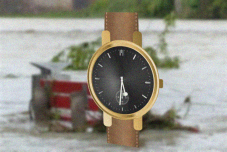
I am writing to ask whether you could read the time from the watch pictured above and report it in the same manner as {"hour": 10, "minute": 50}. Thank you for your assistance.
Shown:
{"hour": 5, "minute": 31}
